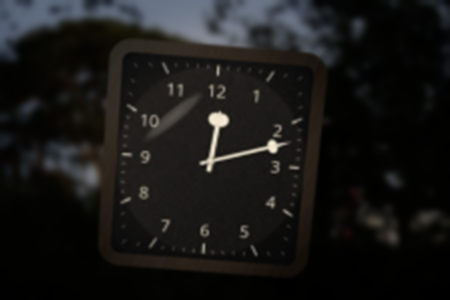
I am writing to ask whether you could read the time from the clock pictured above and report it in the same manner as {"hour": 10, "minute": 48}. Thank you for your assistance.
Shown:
{"hour": 12, "minute": 12}
